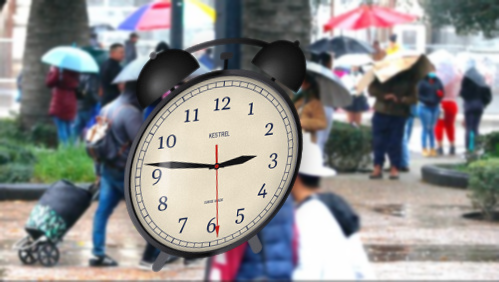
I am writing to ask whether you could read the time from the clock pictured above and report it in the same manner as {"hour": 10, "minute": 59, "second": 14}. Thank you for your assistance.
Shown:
{"hour": 2, "minute": 46, "second": 29}
